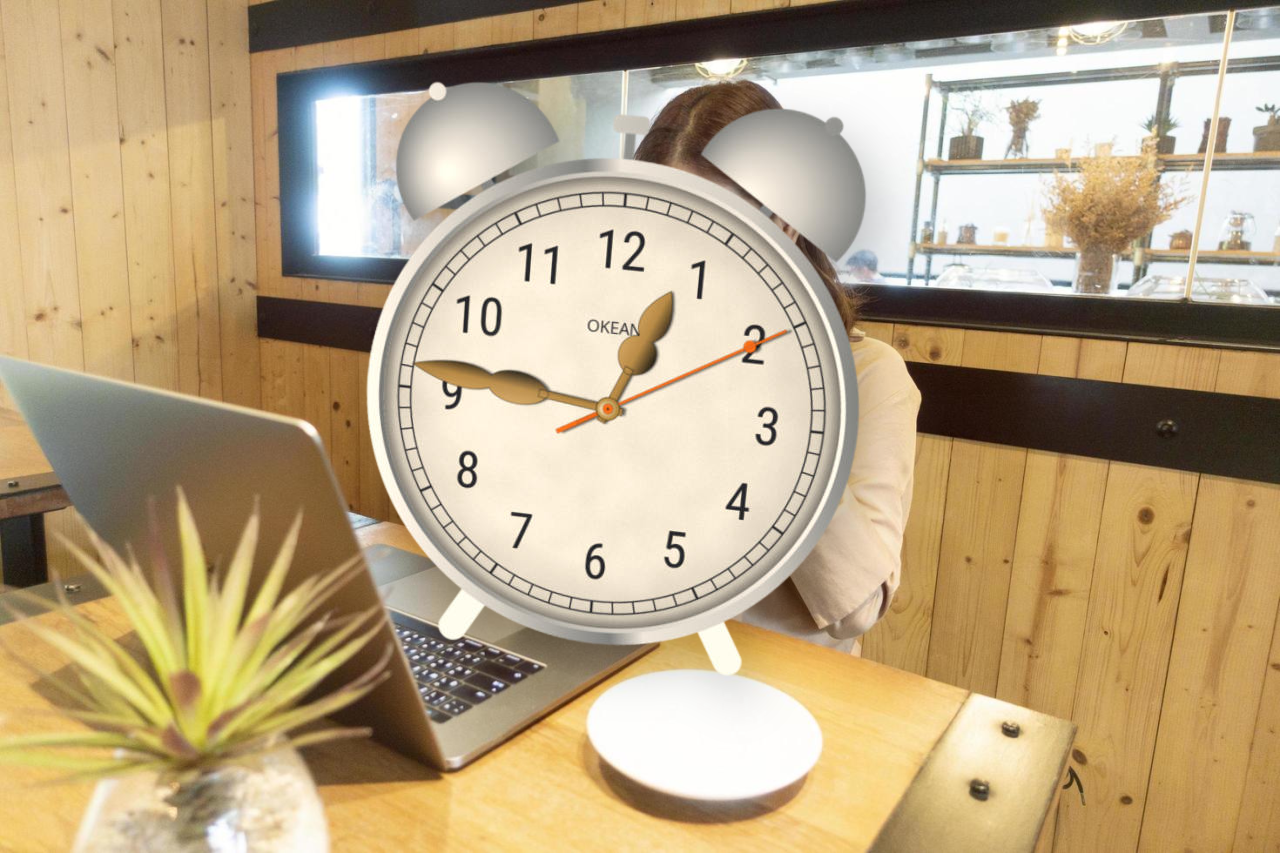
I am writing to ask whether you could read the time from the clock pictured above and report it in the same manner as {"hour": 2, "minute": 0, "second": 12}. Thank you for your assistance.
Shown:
{"hour": 12, "minute": 46, "second": 10}
